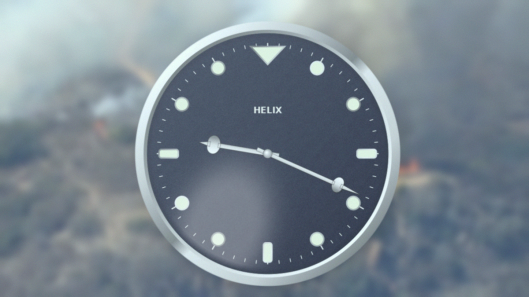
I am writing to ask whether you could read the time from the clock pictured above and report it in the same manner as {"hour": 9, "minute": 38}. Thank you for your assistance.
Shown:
{"hour": 9, "minute": 19}
